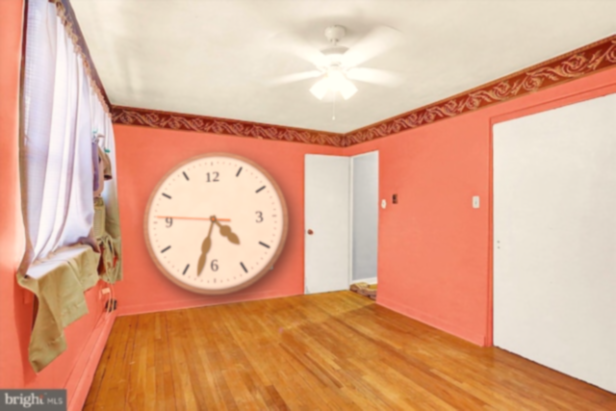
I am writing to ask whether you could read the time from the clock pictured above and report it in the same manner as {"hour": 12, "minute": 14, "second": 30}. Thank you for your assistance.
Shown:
{"hour": 4, "minute": 32, "second": 46}
